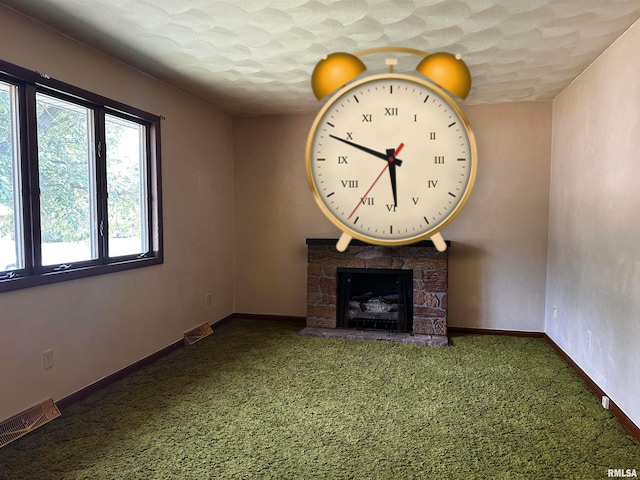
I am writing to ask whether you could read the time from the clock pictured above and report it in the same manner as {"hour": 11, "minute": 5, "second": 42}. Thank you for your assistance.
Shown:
{"hour": 5, "minute": 48, "second": 36}
